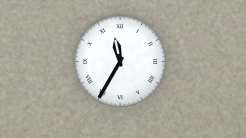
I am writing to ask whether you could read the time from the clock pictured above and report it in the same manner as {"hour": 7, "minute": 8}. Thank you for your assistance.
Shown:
{"hour": 11, "minute": 35}
